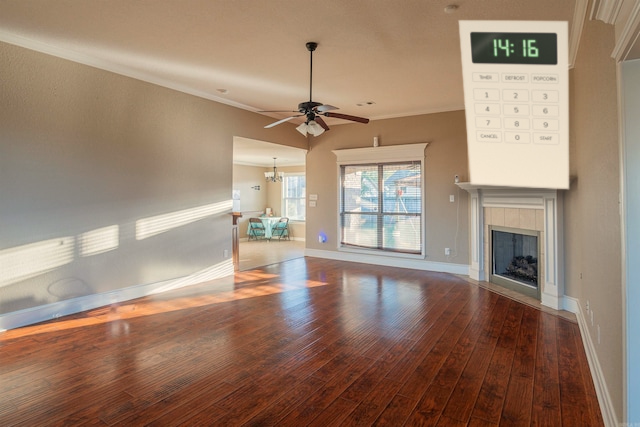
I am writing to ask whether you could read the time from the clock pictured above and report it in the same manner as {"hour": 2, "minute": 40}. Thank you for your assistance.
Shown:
{"hour": 14, "minute": 16}
